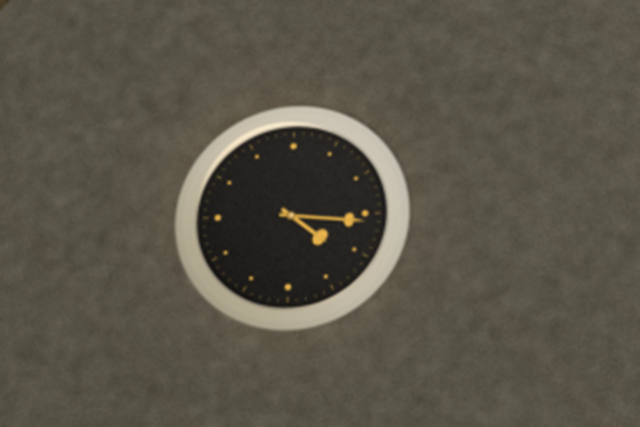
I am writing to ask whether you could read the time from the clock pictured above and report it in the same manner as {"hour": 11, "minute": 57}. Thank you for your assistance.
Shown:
{"hour": 4, "minute": 16}
